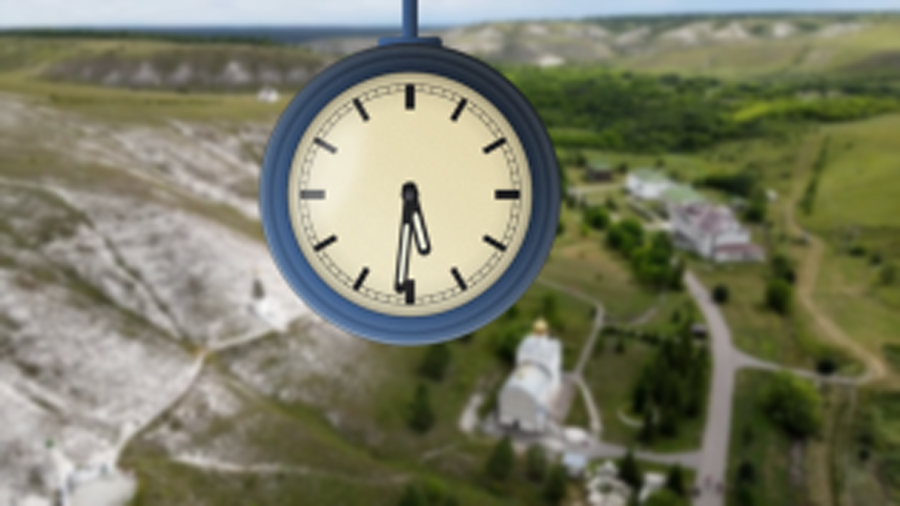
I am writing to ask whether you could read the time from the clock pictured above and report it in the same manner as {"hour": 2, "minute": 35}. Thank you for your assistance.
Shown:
{"hour": 5, "minute": 31}
